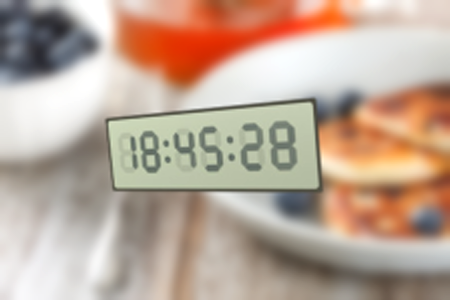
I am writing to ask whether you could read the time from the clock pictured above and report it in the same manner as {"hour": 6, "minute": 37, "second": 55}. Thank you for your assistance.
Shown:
{"hour": 18, "minute": 45, "second": 28}
